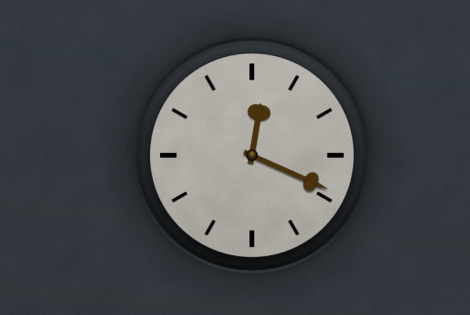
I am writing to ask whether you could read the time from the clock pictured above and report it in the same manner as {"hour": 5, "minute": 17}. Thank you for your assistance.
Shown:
{"hour": 12, "minute": 19}
